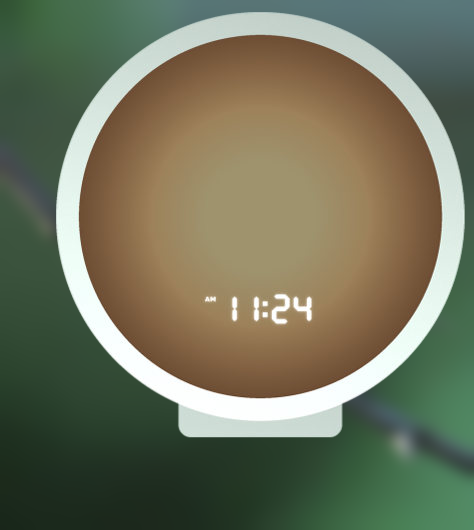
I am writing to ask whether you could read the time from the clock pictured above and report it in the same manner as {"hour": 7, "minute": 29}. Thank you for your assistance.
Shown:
{"hour": 11, "minute": 24}
